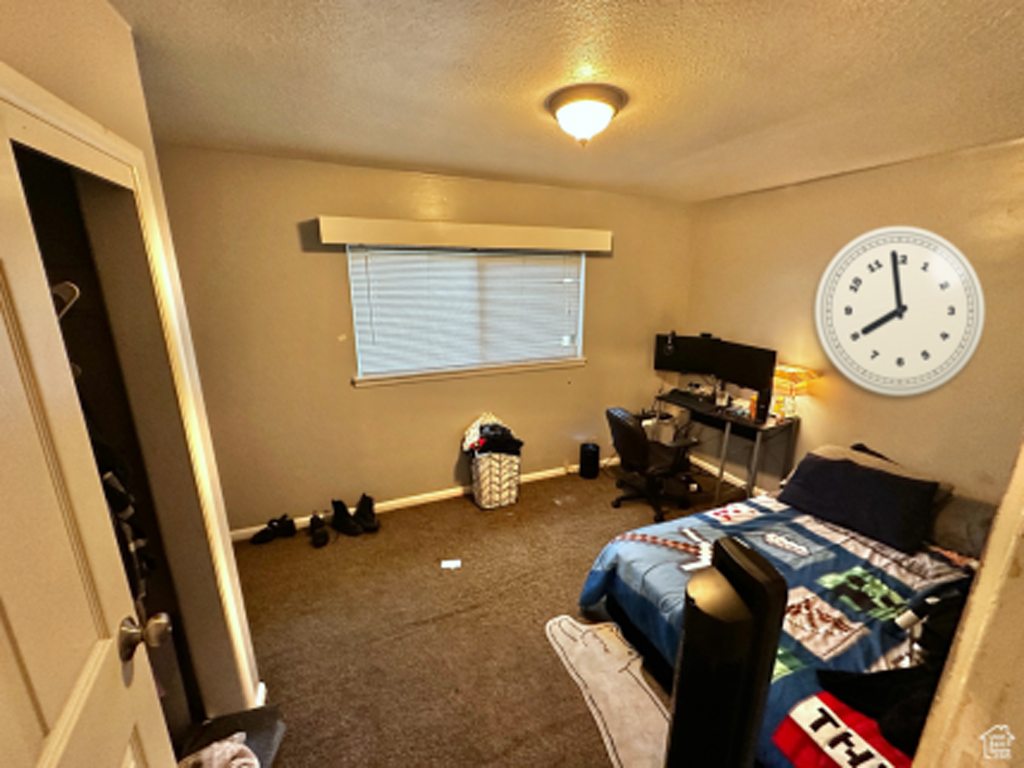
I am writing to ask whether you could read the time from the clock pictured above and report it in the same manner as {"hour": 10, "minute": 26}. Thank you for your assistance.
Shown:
{"hour": 7, "minute": 59}
